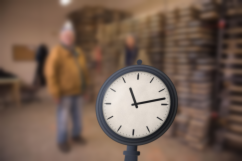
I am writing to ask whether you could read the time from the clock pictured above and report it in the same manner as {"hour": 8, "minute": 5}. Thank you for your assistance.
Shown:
{"hour": 11, "minute": 13}
